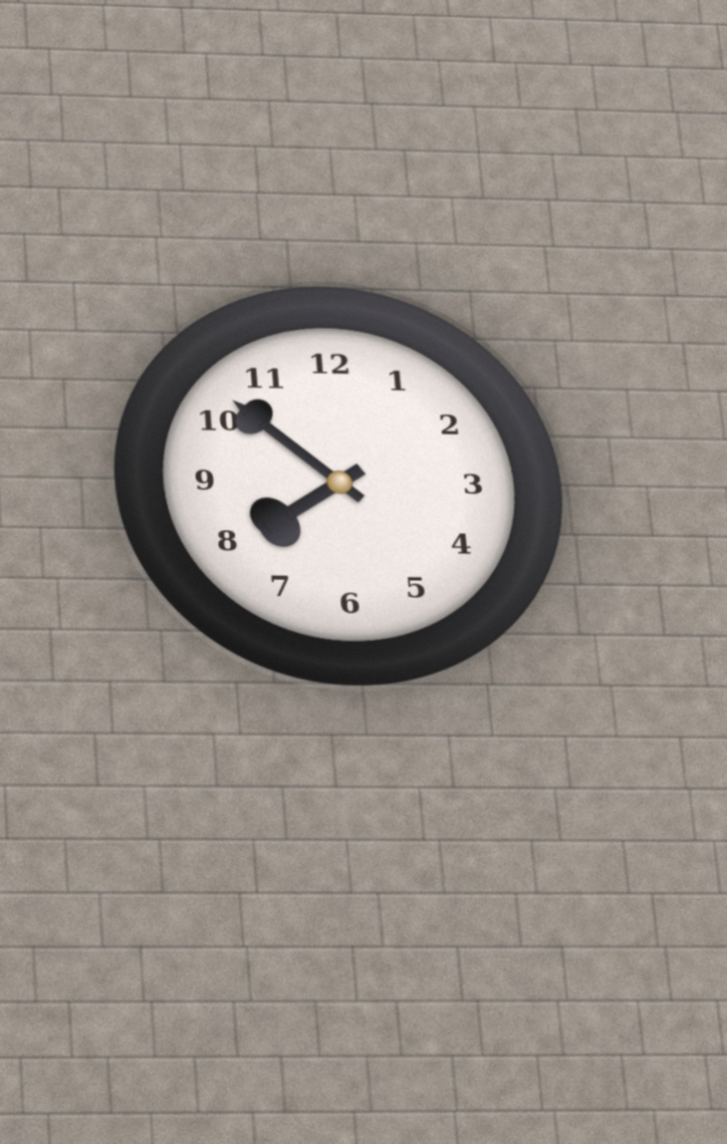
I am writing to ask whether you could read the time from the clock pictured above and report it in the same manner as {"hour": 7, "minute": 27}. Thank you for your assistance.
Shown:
{"hour": 7, "minute": 52}
